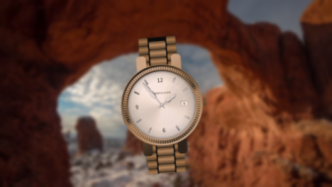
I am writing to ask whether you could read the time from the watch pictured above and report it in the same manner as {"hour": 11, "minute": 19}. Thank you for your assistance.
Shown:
{"hour": 1, "minute": 54}
